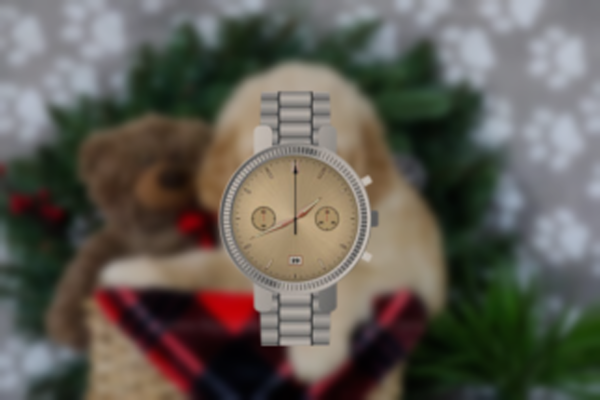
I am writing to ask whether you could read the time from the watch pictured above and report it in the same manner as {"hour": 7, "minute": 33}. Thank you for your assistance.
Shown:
{"hour": 1, "minute": 41}
